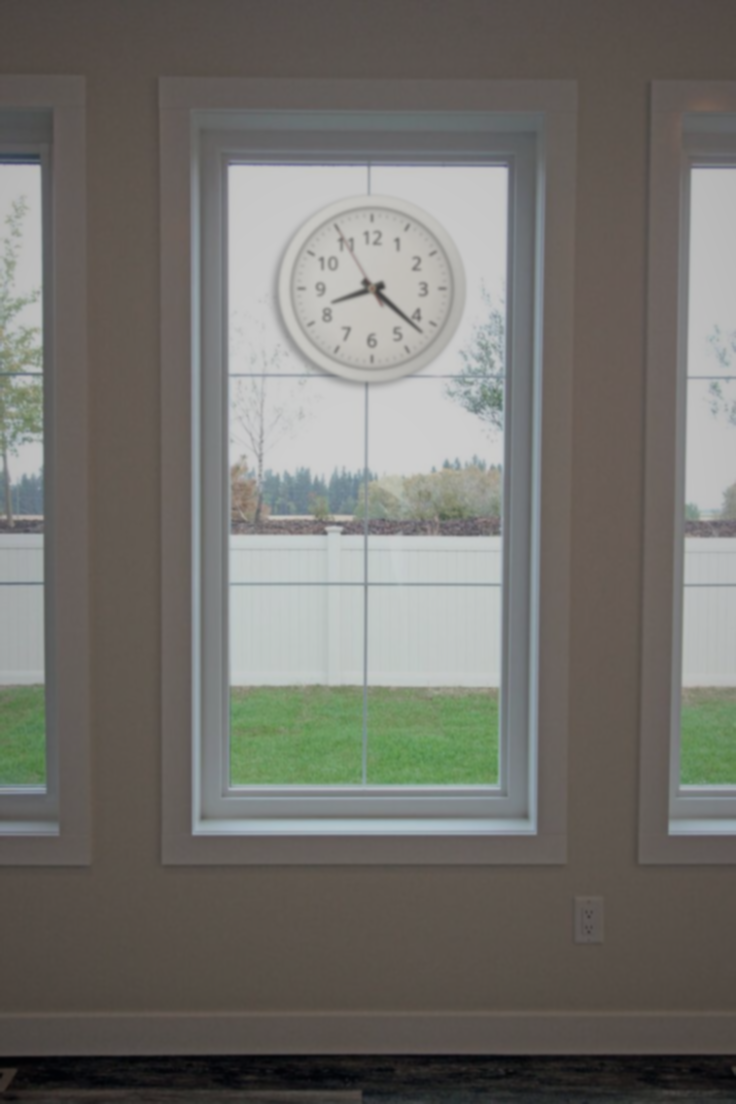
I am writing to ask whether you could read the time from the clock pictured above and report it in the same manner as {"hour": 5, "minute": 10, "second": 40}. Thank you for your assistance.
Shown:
{"hour": 8, "minute": 21, "second": 55}
